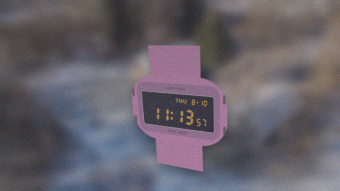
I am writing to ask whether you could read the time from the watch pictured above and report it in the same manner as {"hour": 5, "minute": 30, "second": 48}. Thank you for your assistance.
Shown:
{"hour": 11, "minute": 13, "second": 57}
